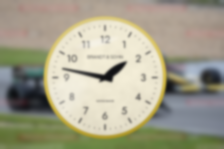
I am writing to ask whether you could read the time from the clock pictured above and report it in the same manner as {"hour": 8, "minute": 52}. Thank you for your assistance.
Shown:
{"hour": 1, "minute": 47}
